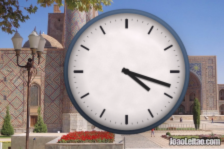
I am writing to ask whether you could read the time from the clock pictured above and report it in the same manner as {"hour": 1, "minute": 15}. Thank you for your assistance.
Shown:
{"hour": 4, "minute": 18}
